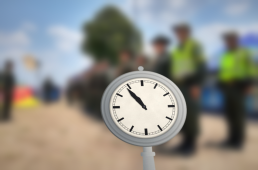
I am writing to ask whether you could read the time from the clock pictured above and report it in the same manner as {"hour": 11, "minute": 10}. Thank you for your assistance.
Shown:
{"hour": 10, "minute": 54}
